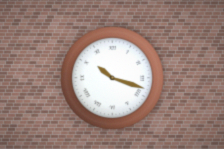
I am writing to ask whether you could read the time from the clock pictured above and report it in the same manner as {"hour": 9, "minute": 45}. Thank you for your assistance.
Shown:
{"hour": 10, "minute": 18}
